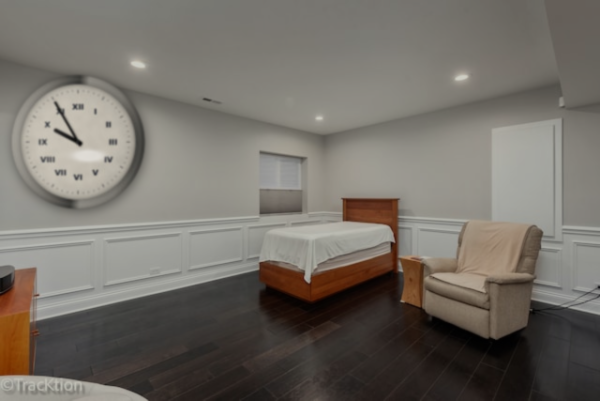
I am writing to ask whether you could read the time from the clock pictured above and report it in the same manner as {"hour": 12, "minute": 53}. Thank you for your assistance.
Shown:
{"hour": 9, "minute": 55}
